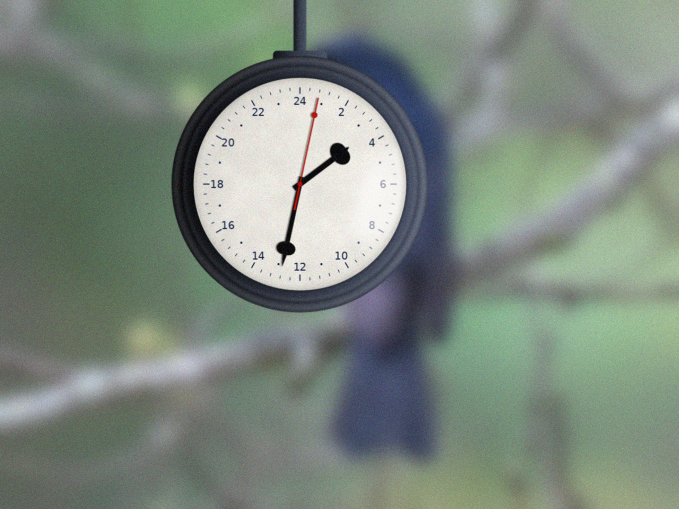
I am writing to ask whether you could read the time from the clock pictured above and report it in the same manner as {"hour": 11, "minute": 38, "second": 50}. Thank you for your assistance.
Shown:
{"hour": 3, "minute": 32, "second": 2}
